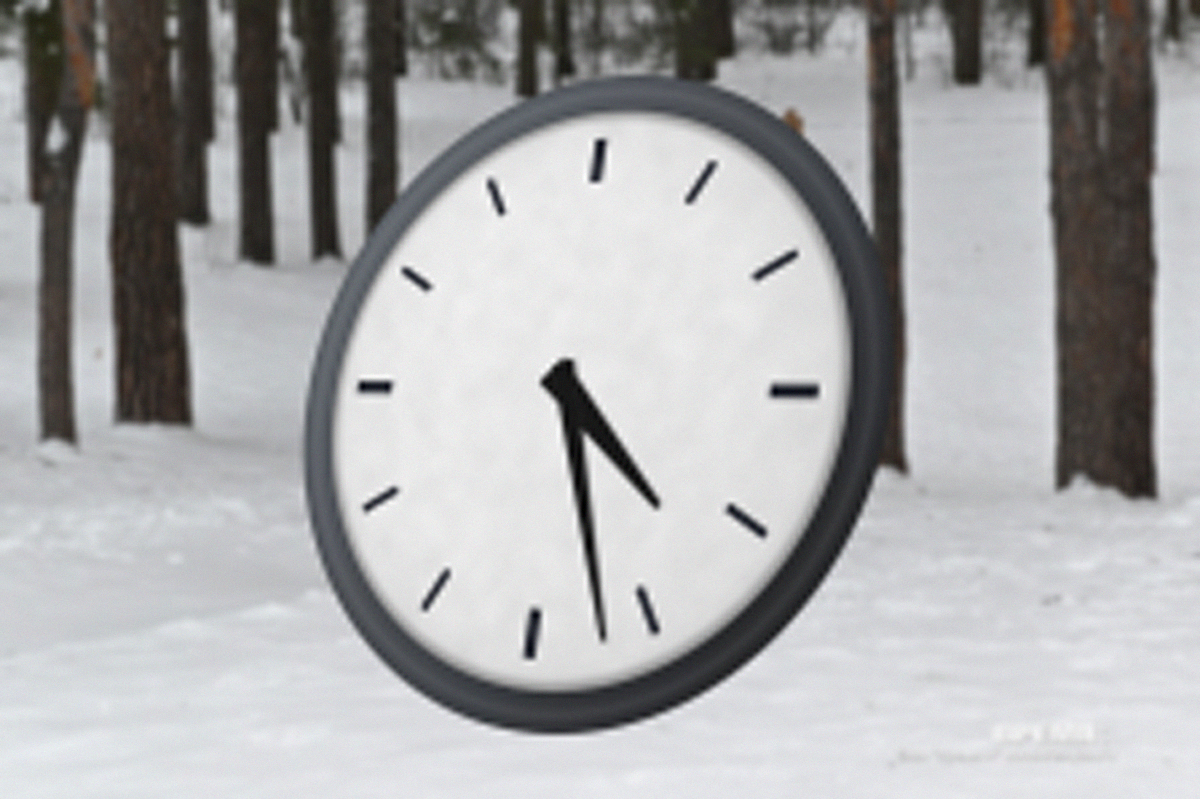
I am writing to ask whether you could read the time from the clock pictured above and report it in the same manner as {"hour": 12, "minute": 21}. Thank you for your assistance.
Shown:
{"hour": 4, "minute": 27}
